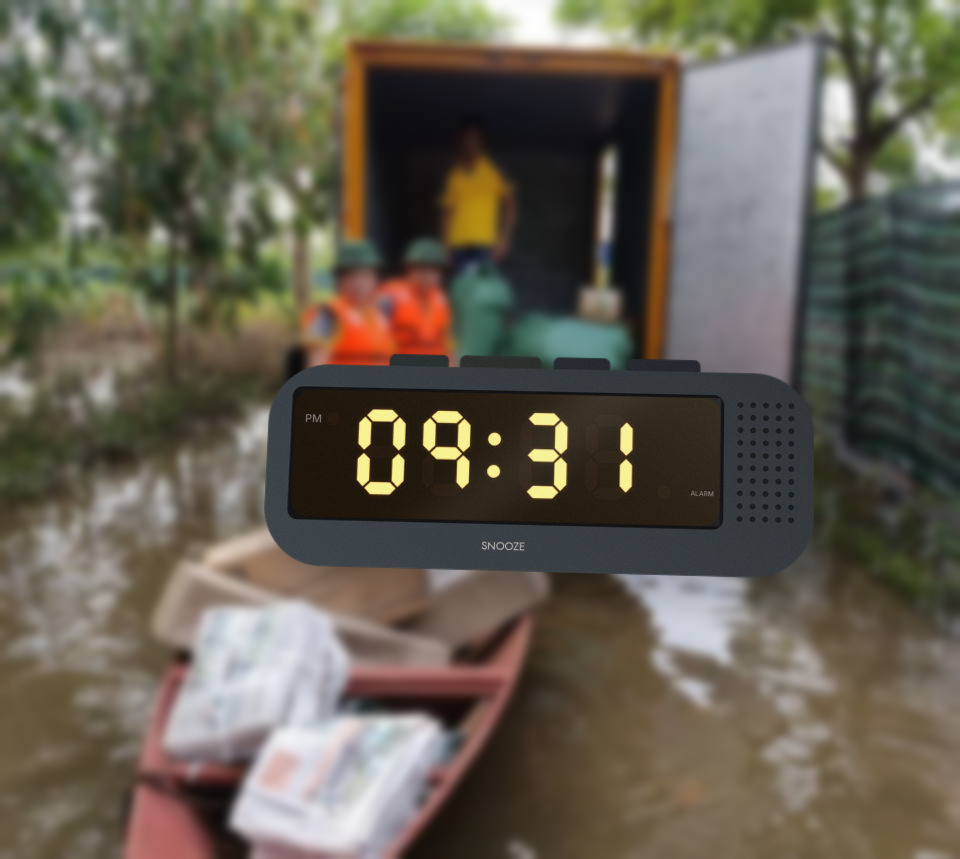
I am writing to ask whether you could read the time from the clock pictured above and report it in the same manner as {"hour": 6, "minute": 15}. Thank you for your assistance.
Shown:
{"hour": 9, "minute": 31}
